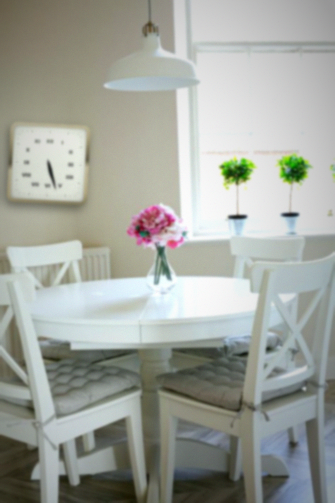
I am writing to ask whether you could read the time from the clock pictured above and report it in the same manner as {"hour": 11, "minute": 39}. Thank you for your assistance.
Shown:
{"hour": 5, "minute": 27}
